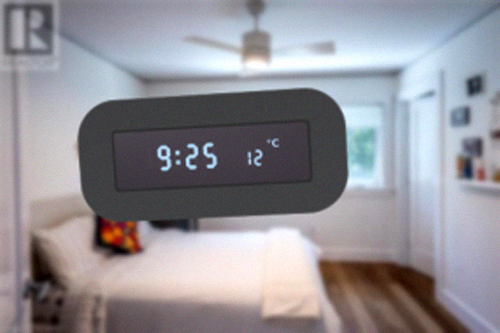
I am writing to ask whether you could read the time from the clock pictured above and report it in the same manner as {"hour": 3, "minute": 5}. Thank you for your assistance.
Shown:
{"hour": 9, "minute": 25}
